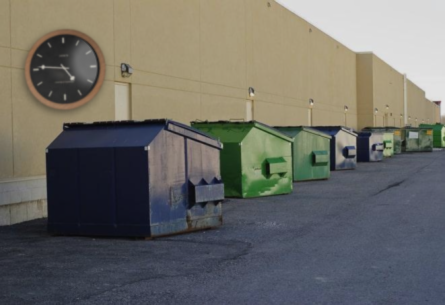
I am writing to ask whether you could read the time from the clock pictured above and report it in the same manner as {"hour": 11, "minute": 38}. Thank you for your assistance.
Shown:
{"hour": 4, "minute": 46}
